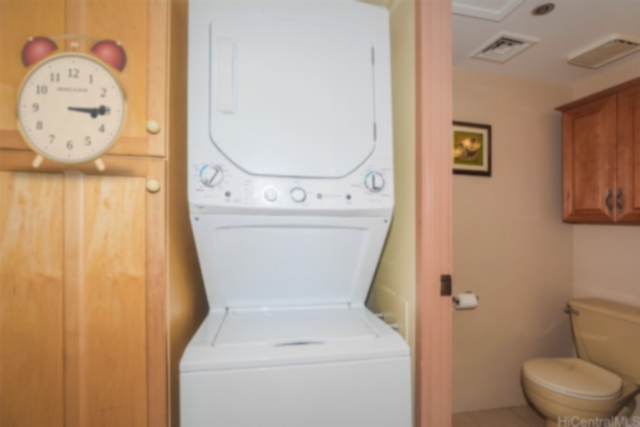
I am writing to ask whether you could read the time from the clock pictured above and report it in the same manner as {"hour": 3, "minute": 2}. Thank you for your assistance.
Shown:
{"hour": 3, "minute": 15}
